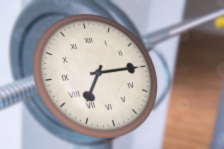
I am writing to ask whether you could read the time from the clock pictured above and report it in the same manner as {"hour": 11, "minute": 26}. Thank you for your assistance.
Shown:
{"hour": 7, "minute": 15}
